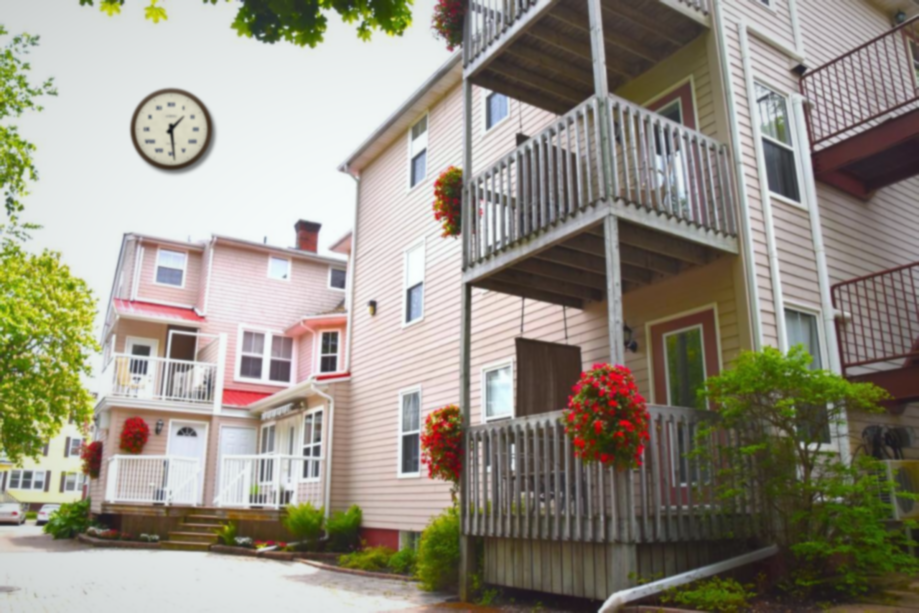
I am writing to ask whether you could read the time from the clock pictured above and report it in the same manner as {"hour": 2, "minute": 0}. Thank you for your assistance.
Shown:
{"hour": 1, "minute": 29}
